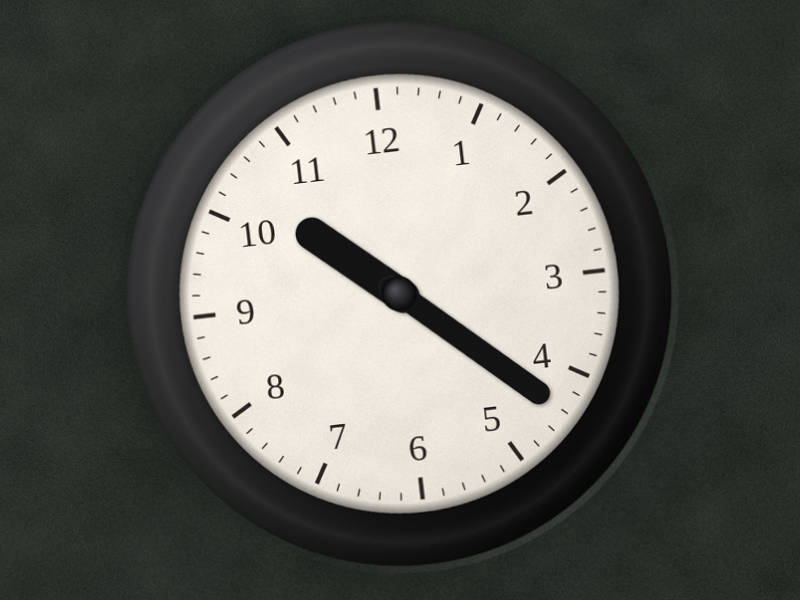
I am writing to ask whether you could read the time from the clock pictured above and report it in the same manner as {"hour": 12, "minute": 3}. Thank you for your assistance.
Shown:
{"hour": 10, "minute": 22}
